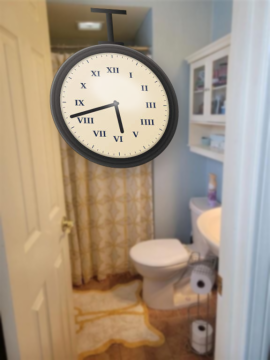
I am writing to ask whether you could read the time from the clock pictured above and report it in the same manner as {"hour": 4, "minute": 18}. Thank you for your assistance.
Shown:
{"hour": 5, "minute": 42}
